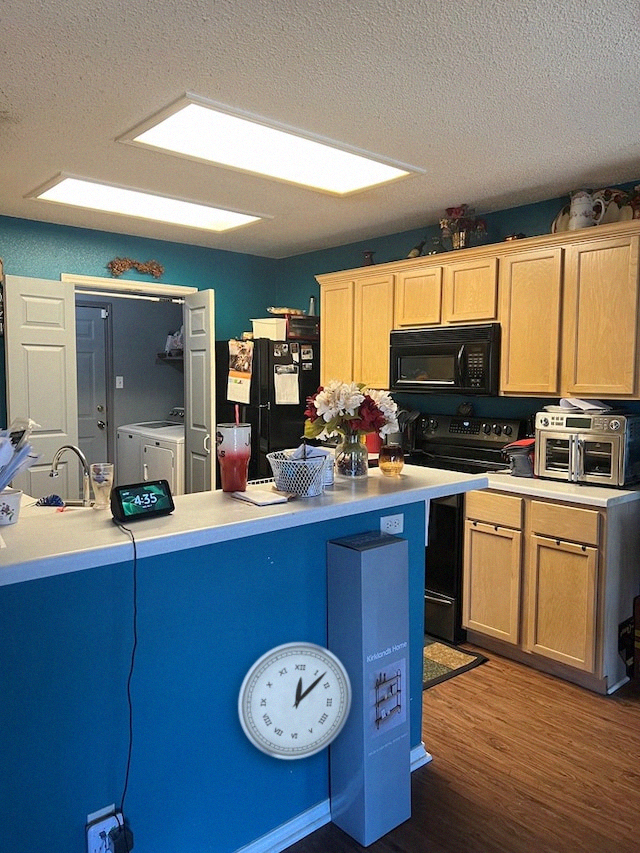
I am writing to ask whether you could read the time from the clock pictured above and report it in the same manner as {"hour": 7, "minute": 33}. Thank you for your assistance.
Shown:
{"hour": 12, "minute": 7}
